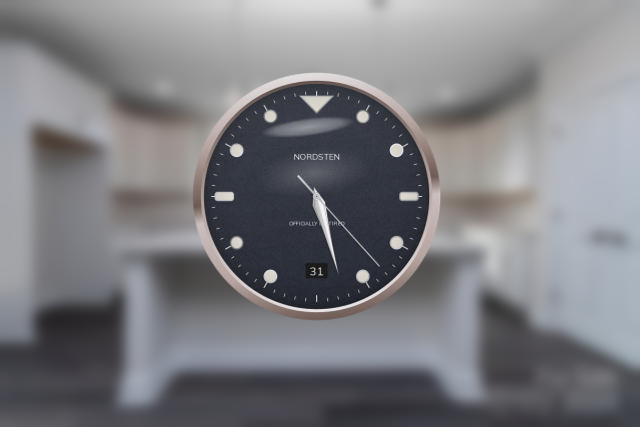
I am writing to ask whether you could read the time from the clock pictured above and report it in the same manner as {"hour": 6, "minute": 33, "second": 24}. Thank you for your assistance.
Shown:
{"hour": 5, "minute": 27, "second": 23}
